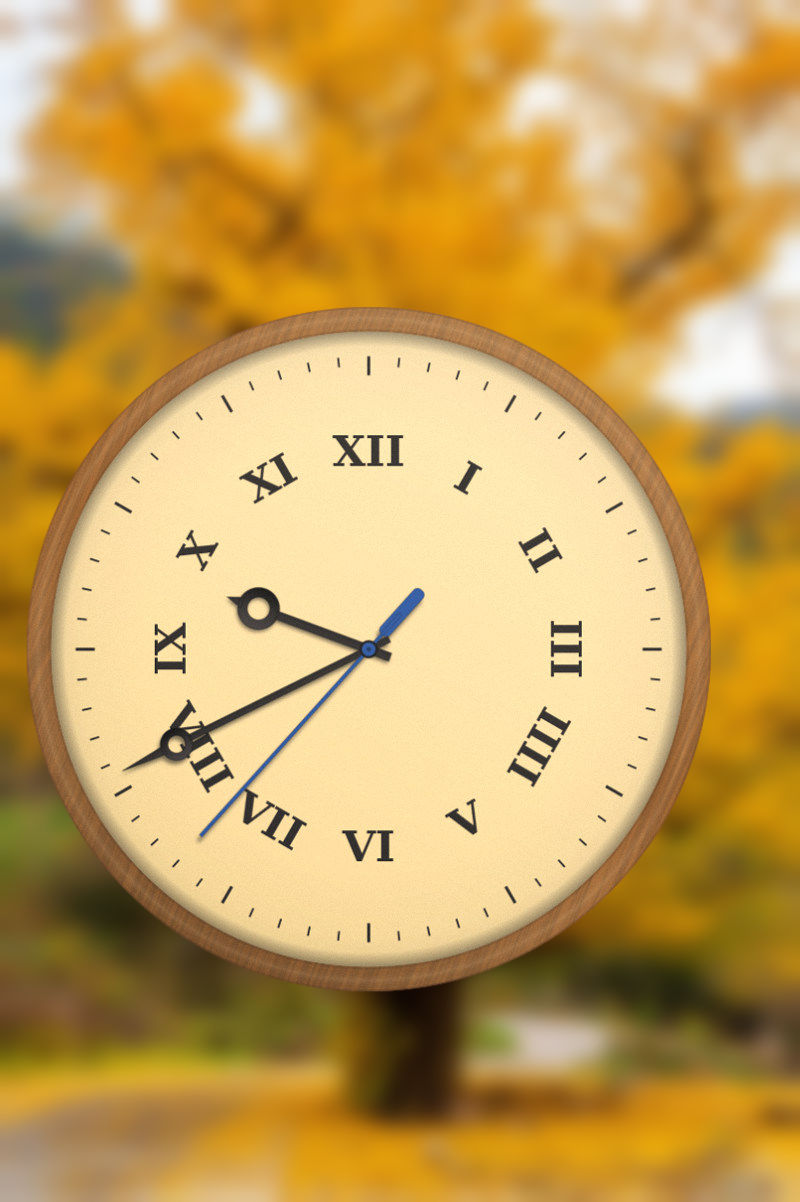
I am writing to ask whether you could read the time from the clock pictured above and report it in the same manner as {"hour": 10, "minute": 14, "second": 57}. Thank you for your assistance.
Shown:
{"hour": 9, "minute": 40, "second": 37}
